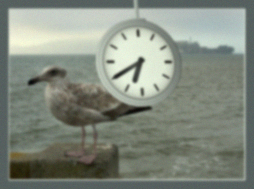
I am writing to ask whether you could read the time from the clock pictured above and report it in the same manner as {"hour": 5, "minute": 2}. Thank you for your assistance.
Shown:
{"hour": 6, "minute": 40}
